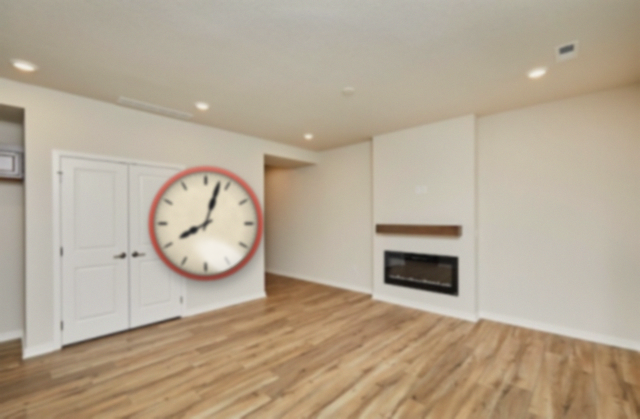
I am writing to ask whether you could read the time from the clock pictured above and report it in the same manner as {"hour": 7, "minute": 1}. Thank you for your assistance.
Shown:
{"hour": 8, "minute": 3}
